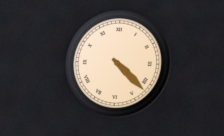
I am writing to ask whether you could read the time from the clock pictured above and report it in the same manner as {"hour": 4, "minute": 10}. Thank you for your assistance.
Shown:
{"hour": 4, "minute": 22}
